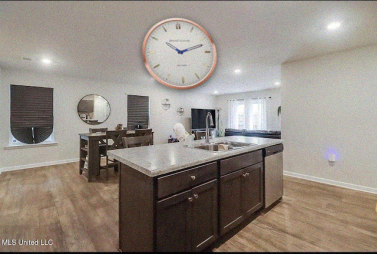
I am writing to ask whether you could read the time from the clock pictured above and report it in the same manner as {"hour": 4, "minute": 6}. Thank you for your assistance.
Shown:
{"hour": 10, "minute": 12}
